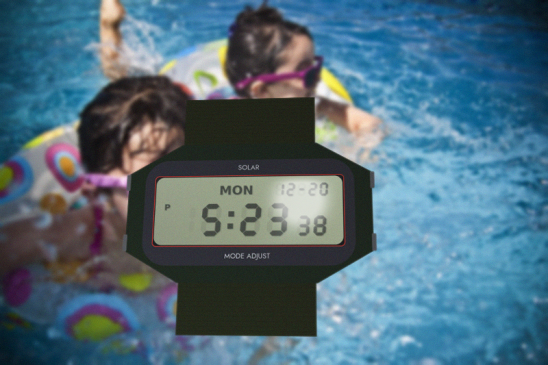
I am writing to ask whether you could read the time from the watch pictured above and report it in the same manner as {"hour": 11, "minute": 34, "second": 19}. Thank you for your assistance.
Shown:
{"hour": 5, "minute": 23, "second": 38}
